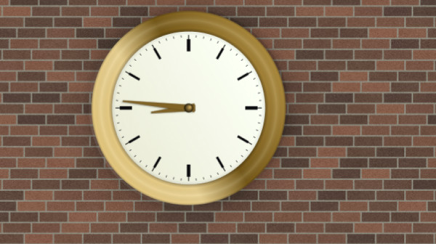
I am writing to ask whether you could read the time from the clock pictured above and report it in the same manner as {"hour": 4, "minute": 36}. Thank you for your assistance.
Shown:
{"hour": 8, "minute": 46}
